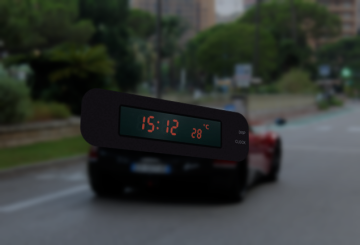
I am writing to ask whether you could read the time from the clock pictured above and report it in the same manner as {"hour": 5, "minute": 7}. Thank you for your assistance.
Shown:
{"hour": 15, "minute": 12}
